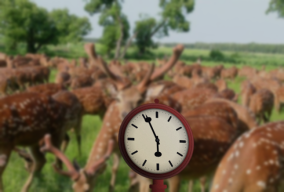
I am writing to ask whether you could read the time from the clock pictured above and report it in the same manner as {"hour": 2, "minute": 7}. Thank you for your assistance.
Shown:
{"hour": 5, "minute": 56}
